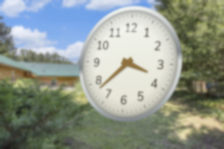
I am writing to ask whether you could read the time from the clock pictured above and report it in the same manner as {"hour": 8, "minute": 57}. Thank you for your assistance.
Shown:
{"hour": 3, "minute": 38}
